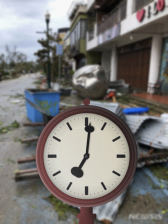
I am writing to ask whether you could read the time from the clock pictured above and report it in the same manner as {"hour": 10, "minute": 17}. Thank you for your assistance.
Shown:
{"hour": 7, "minute": 1}
